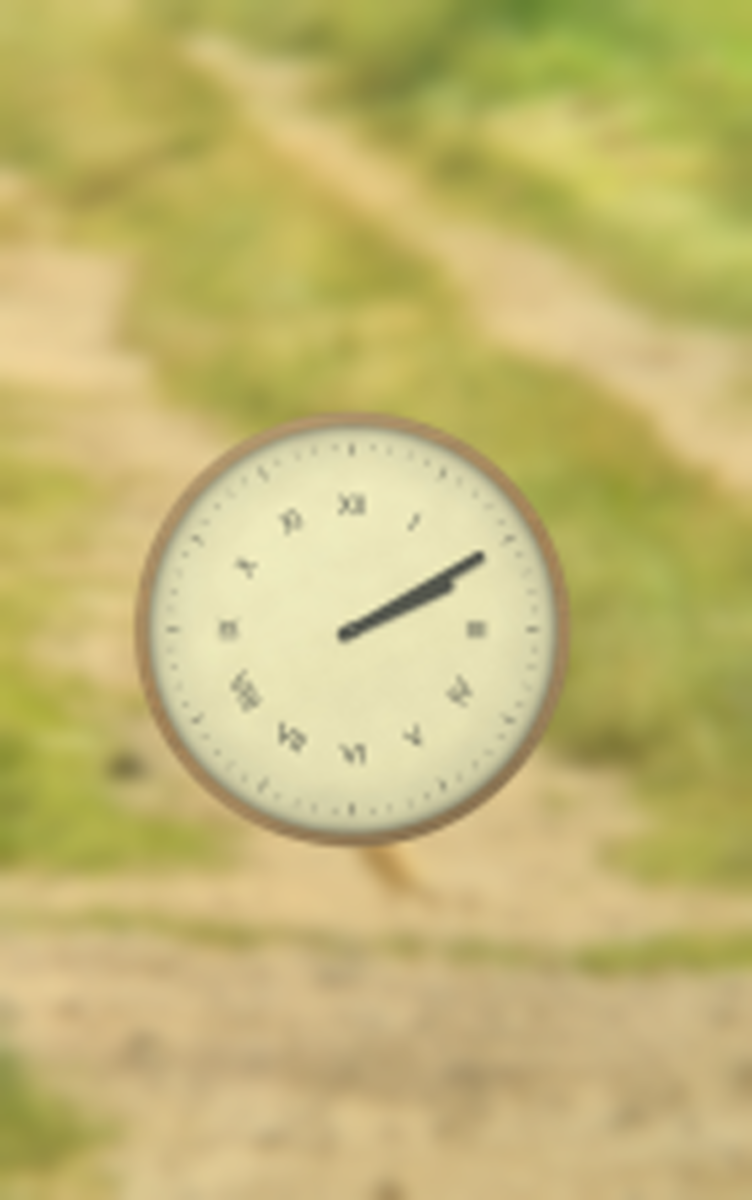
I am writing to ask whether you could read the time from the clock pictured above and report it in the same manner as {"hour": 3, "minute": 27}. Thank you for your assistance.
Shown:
{"hour": 2, "minute": 10}
